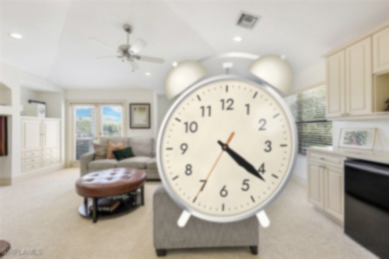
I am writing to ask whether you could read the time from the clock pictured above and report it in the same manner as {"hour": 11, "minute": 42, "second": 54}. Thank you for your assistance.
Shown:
{"hour": 4, "minute": 21, "second": 35}
